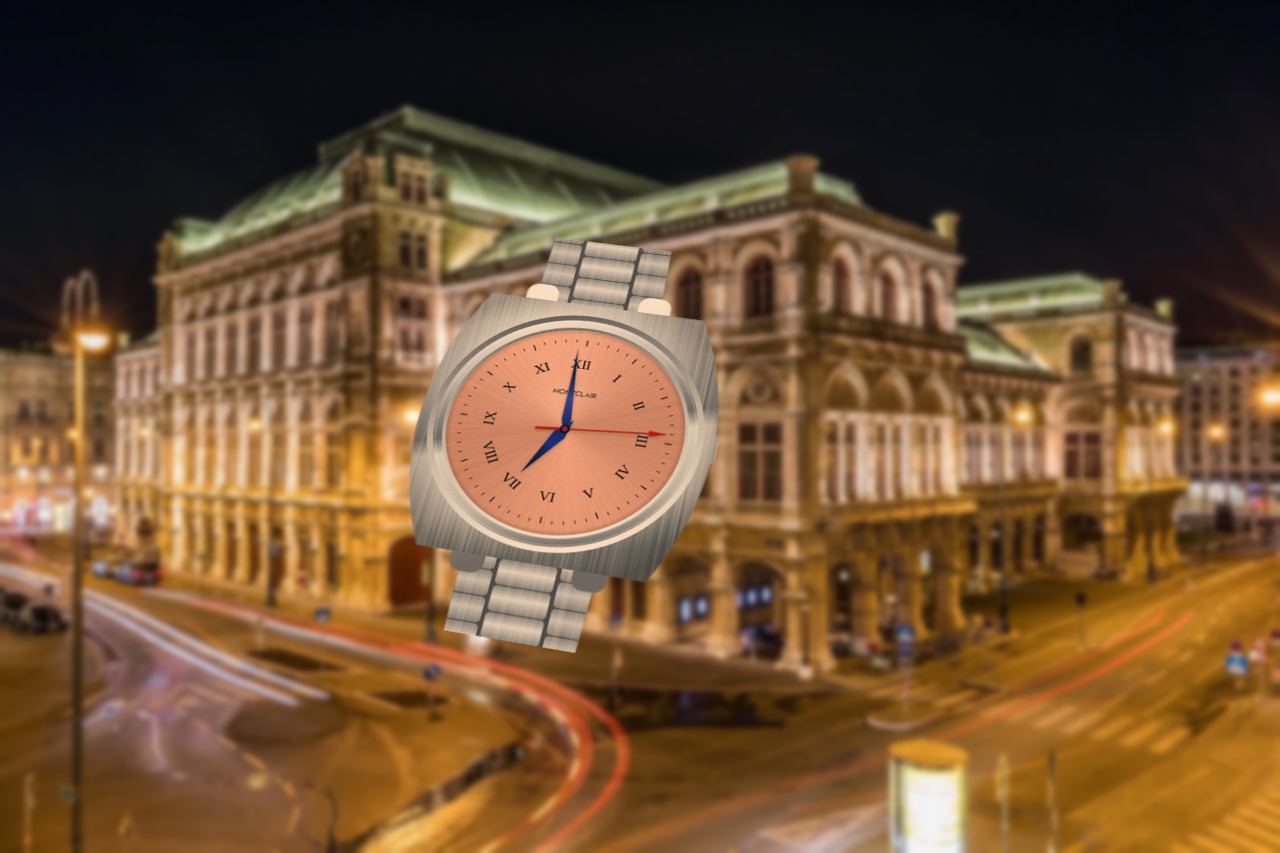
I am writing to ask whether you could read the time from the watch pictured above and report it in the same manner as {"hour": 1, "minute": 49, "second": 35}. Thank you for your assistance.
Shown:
{"hour": 6, "minute": 59, "second": 14}
